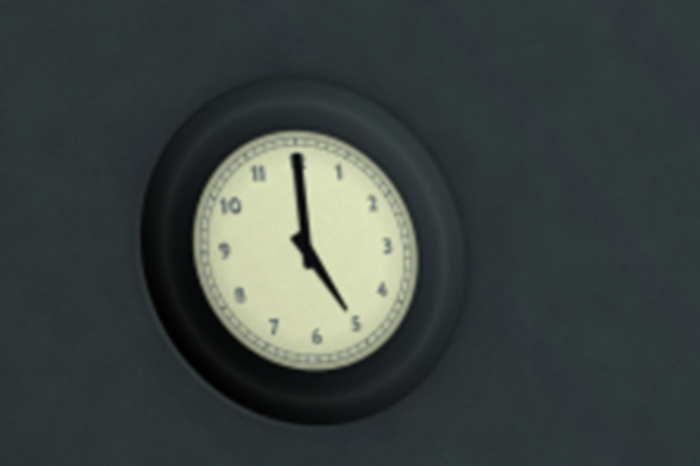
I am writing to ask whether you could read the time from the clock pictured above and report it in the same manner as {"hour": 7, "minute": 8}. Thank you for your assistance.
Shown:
{"hour": 5, "minute": 0}
